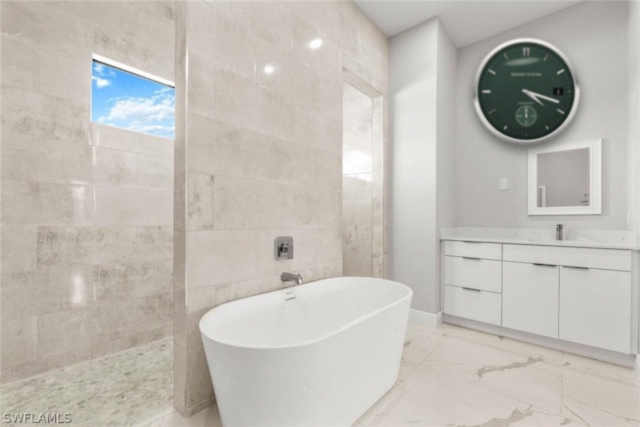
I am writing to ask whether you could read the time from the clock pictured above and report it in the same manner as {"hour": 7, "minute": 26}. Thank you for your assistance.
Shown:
{"hour": 4, "minute": 18}
